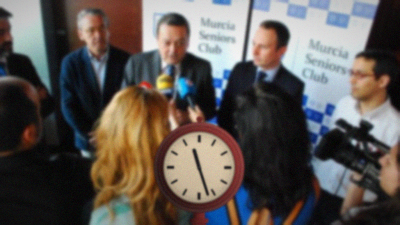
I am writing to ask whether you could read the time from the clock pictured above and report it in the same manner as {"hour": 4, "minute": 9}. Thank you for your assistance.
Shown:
{"hour": 11, "minute": 27}
